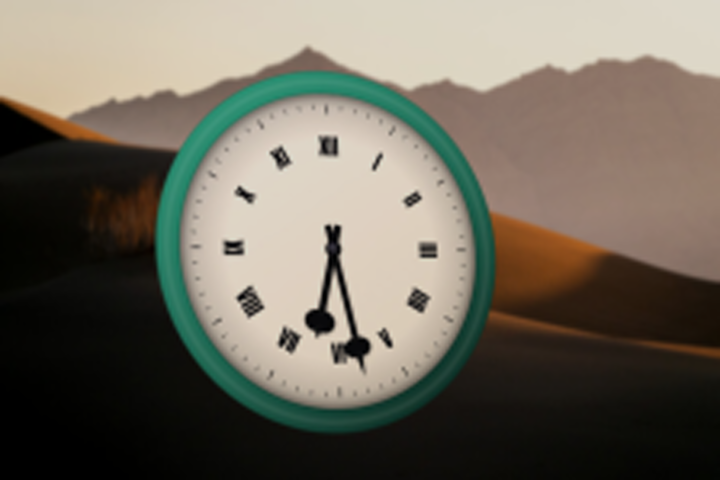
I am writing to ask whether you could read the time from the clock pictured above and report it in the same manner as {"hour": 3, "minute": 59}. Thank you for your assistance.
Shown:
{"hour": 6, "minute": 28}
